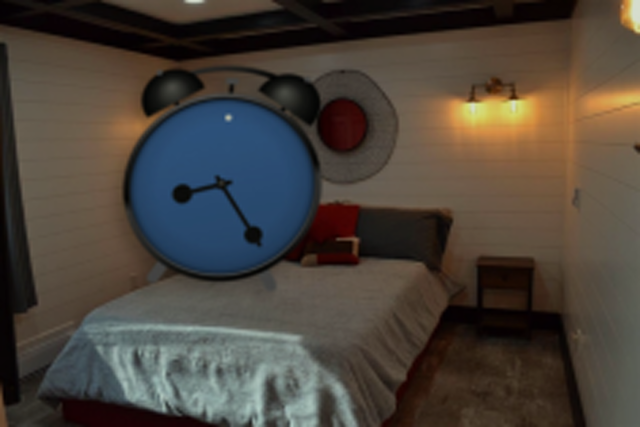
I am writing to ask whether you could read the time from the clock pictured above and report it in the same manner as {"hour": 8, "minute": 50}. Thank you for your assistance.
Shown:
{"hour": 8, "minute": 24}
